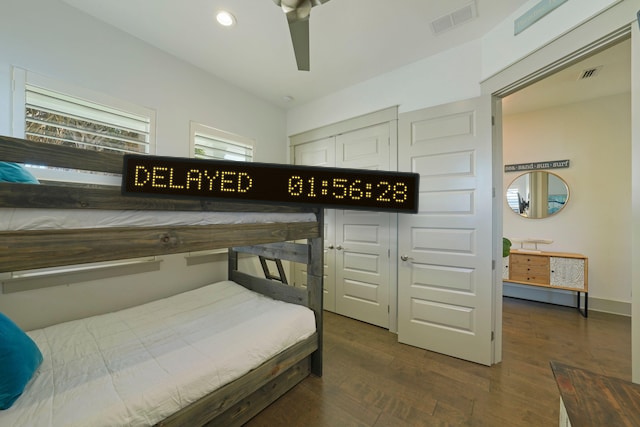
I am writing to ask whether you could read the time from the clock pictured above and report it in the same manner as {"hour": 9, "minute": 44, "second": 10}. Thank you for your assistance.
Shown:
{"hour": 1, "minute": 56, "second": 28}
